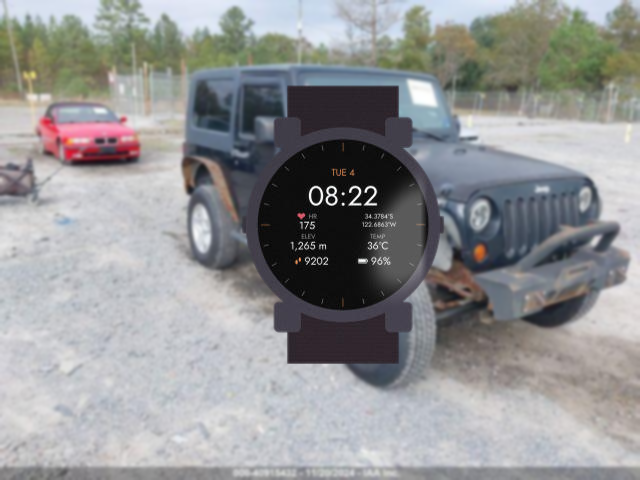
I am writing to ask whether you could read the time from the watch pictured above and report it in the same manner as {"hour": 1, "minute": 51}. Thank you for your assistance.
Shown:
{"hour": 8, "minute": 22}
